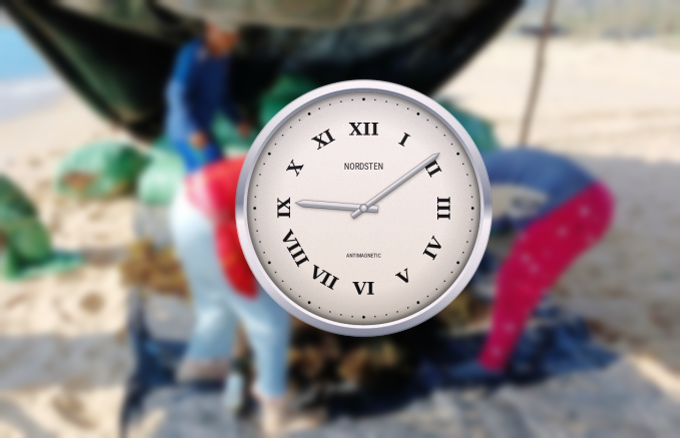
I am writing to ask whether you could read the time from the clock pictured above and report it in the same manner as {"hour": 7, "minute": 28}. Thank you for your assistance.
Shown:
{"hour": 9, "minute": 9}
